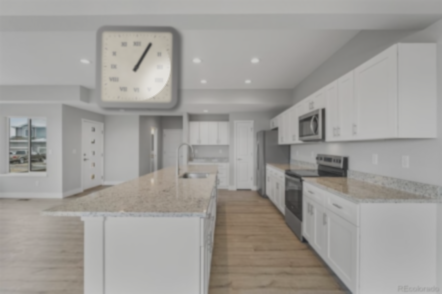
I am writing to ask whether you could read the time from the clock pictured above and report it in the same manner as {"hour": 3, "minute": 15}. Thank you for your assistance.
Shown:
{"hour": 1, "minute": 5}
